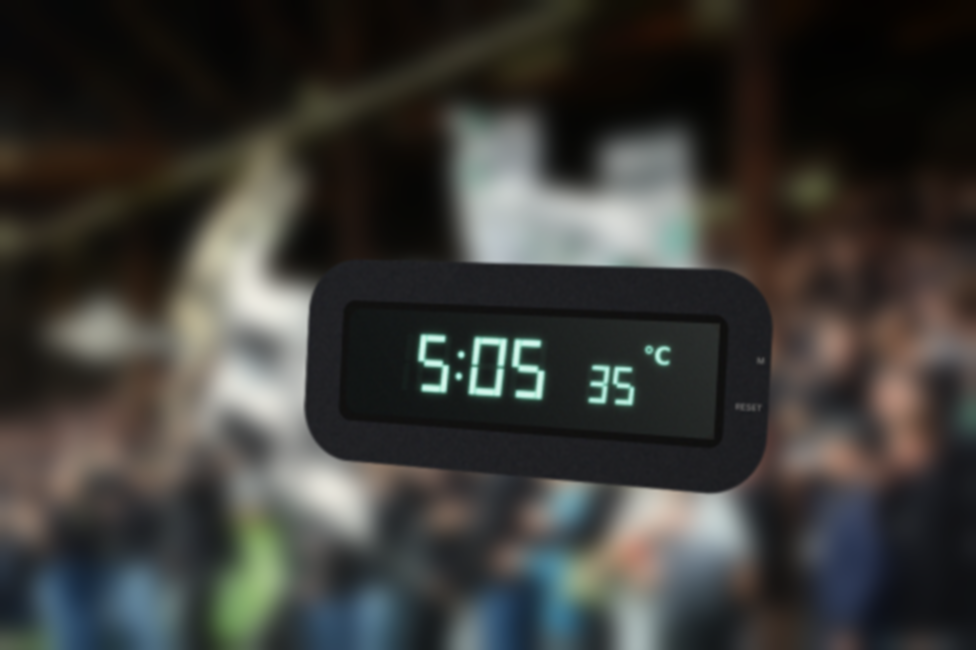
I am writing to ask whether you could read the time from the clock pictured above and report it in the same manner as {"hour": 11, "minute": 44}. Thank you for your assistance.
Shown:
{"hour": 5, "minute": 5}
